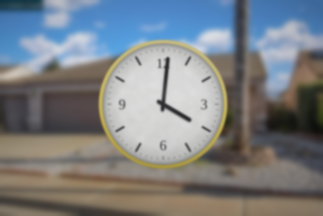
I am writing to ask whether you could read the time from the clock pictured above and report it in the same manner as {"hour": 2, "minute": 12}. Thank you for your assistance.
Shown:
{"hour": 4, "minute": 1}
